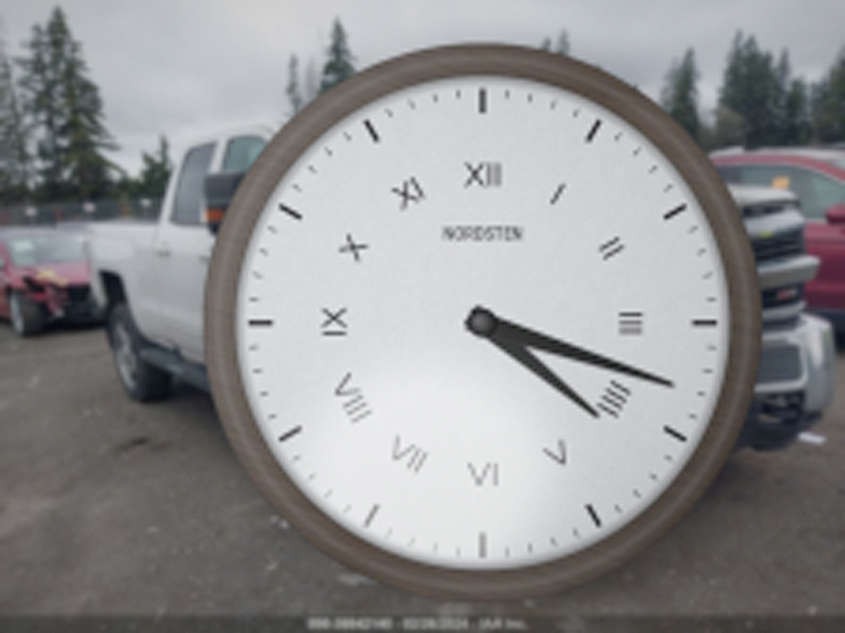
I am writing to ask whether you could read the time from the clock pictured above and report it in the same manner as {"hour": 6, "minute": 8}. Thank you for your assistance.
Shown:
{"hour": 4, "minute": 18}
